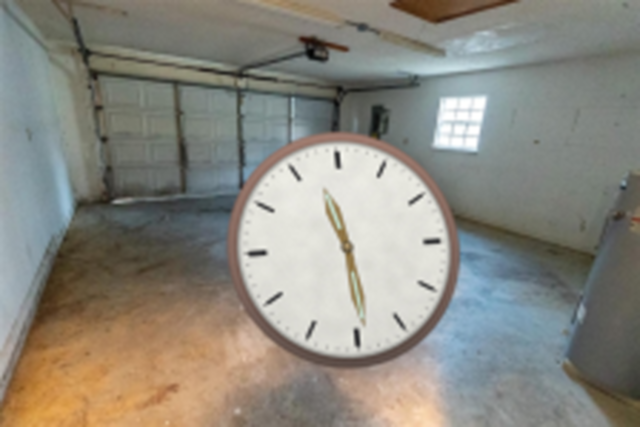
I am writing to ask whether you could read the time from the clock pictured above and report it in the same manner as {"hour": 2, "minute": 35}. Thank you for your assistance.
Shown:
{"hour": 11, "minute": 29}
